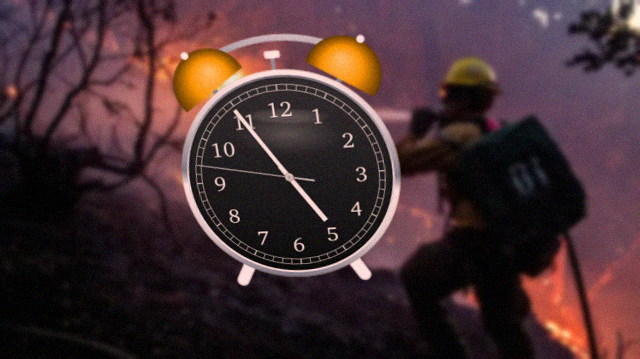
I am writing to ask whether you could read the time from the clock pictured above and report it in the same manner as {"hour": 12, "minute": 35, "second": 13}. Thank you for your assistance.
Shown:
{"hour": 4, "minute": 54, "second": 47}
